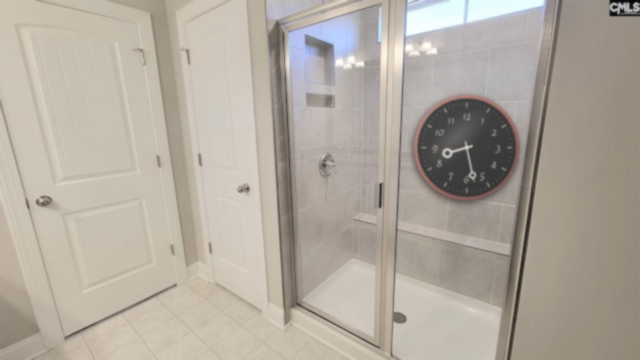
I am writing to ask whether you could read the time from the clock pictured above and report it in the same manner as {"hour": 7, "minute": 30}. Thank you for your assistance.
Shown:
{"hour": 8, "minute": 28}
